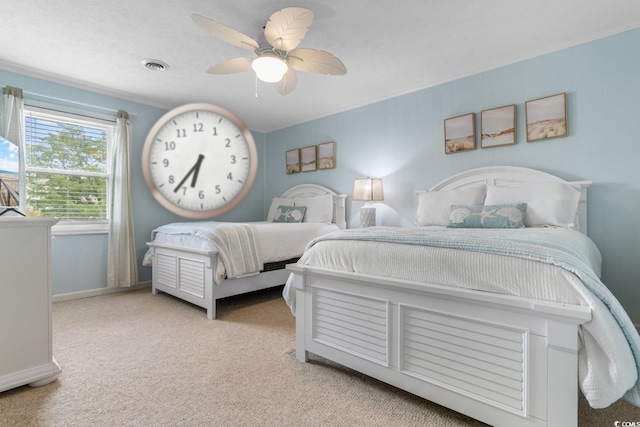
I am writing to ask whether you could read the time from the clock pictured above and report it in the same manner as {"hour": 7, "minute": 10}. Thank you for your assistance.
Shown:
{"hour": 6, "minute": 37}
